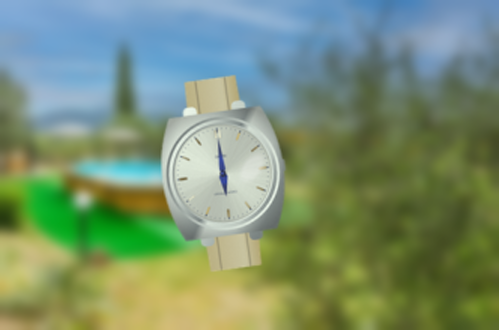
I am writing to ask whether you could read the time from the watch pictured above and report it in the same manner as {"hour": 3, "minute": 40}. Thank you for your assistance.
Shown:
{"hour": 6, "minute": 0}
